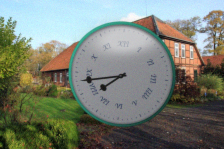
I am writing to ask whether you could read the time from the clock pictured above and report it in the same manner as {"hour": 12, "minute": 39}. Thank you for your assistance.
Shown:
{"hour": 7, "minute": 43}
